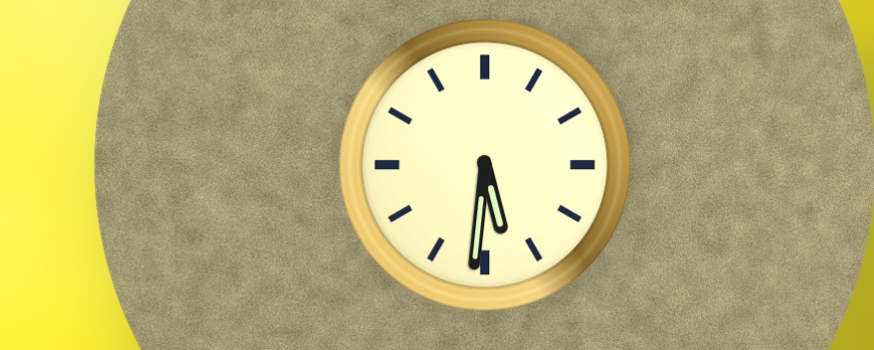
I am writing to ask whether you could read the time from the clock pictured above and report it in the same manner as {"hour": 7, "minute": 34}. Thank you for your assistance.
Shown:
{"hour": 5, "minute": 31}
